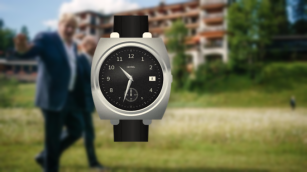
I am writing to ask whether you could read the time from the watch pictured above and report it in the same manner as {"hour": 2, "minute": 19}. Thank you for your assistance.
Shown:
{"hour": 10, "minute": 33}
